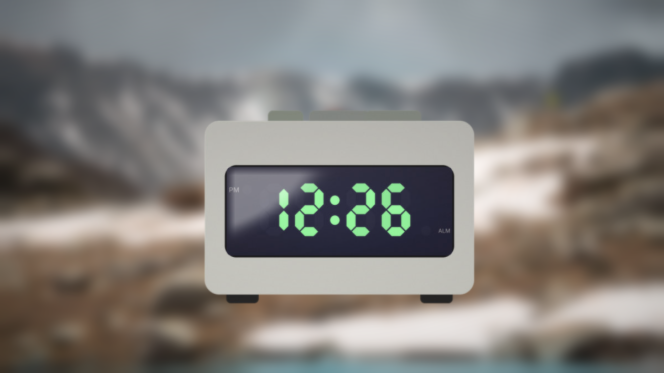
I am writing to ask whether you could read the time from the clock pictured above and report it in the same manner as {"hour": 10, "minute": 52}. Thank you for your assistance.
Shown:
{"hour": 12, "minute": 26}
